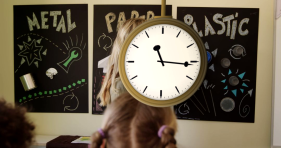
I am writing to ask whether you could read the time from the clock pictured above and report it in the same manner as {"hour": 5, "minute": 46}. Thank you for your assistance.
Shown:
{"hour": 11, "minute": 16}
